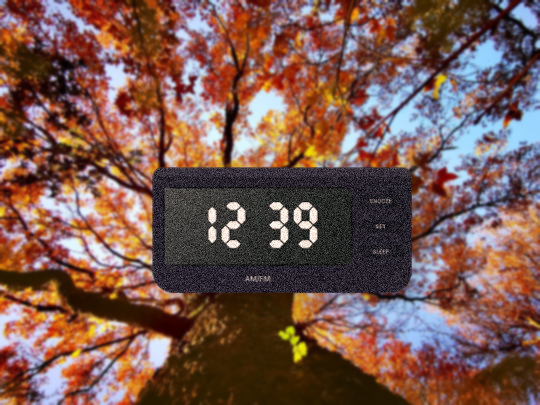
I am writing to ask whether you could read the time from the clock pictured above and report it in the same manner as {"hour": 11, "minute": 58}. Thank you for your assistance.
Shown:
{"hour": 12, "minute": 39}
